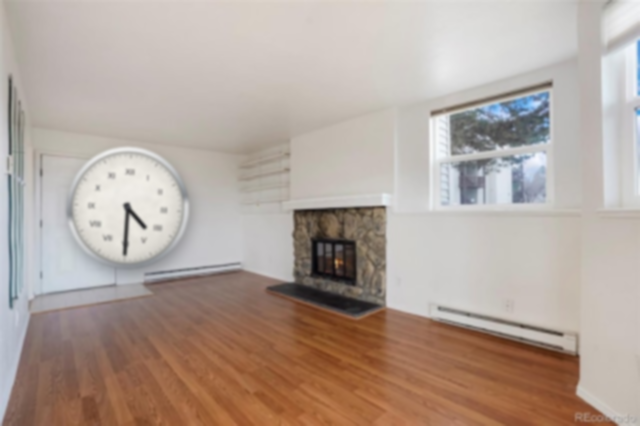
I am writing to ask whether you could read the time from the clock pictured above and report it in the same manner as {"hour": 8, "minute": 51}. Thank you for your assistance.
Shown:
{"hour": 4, "minute": 30}
